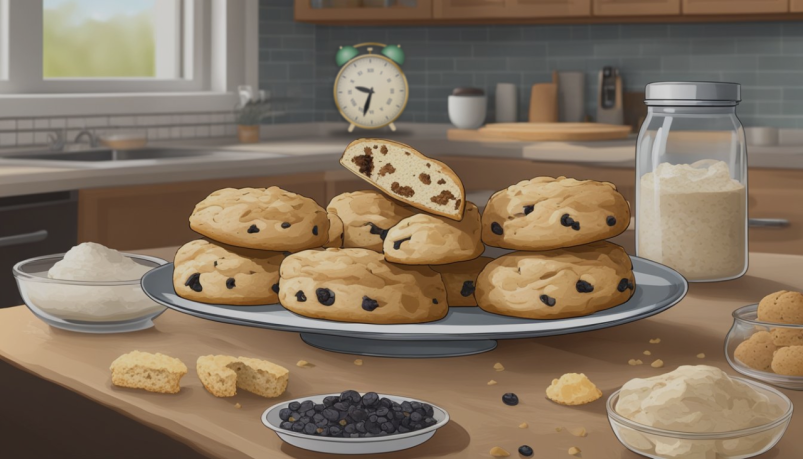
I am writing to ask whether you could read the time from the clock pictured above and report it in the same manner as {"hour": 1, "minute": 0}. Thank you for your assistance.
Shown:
{"hour": 9, "minute": 33}
